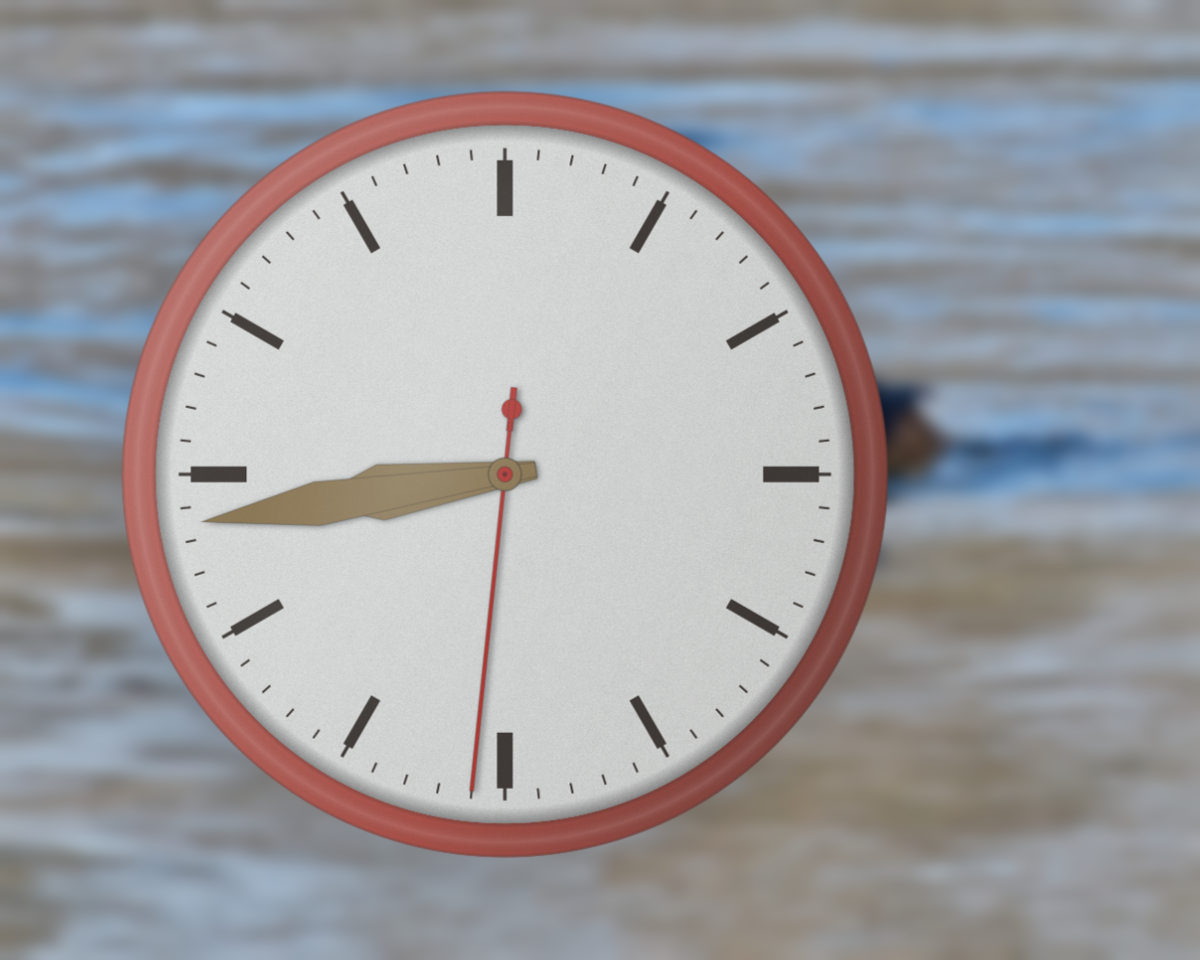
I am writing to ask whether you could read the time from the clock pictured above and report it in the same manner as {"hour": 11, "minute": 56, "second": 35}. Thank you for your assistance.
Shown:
{"hour": 8, "minute": 43, "second": 31}
